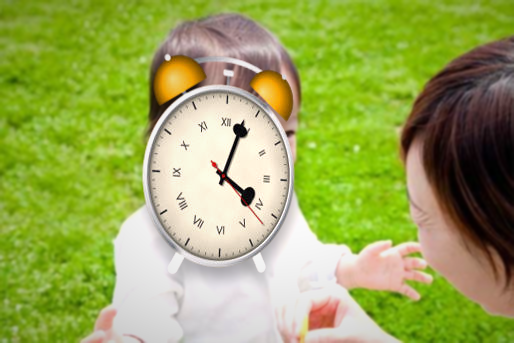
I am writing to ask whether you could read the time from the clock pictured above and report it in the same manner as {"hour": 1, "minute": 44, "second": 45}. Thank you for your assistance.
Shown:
{"hour": 4, "minute": 3, "second": 22}
